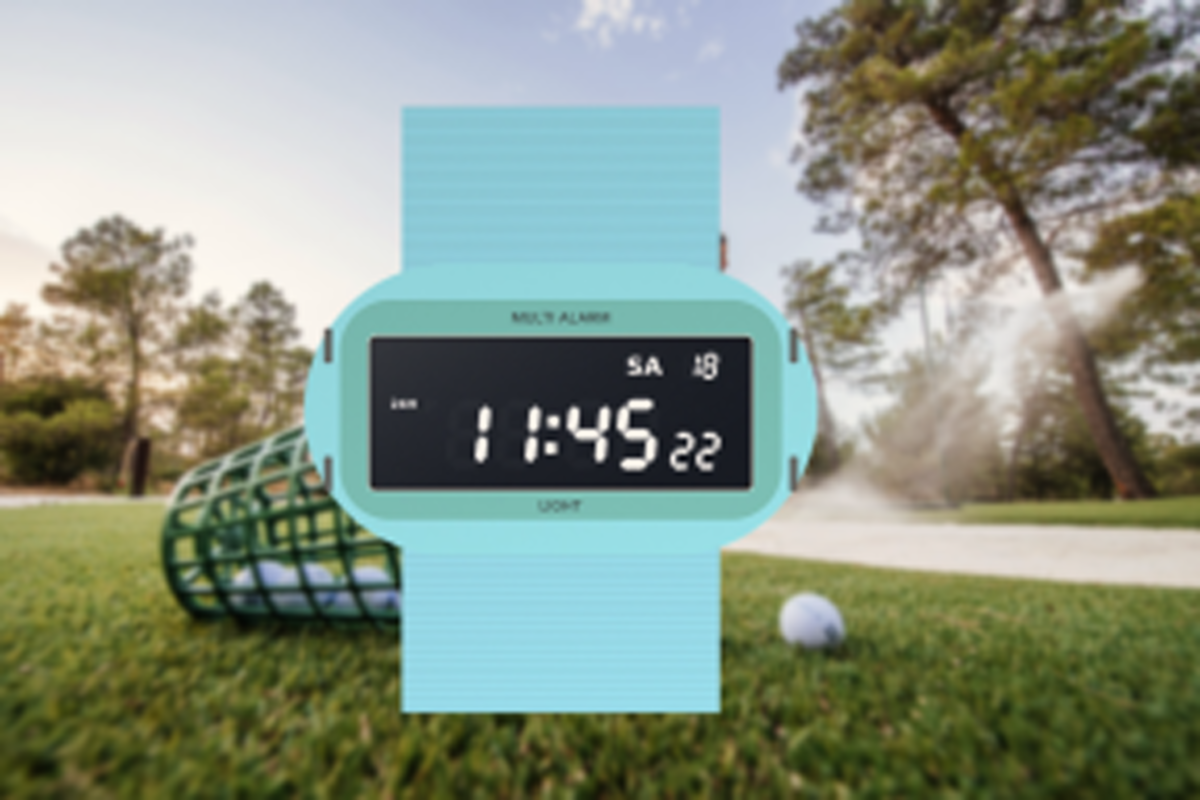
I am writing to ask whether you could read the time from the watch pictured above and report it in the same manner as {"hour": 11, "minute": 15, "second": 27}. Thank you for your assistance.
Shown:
{"hour": 11, "minute": 45, "second": 22}
